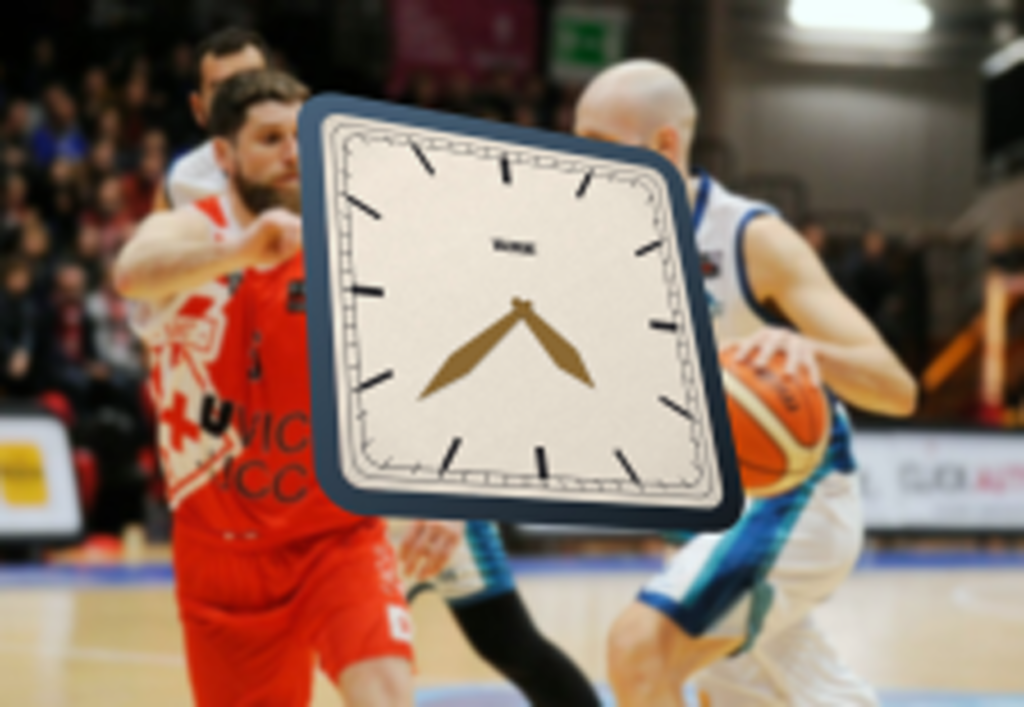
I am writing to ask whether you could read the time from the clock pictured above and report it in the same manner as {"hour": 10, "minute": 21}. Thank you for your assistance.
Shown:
{"hour": 4, "minute": 38}
